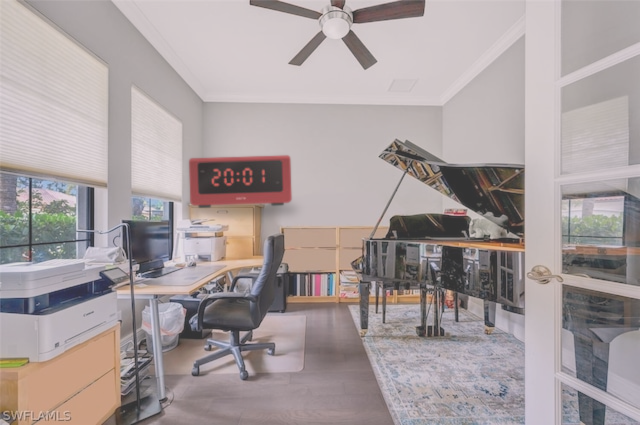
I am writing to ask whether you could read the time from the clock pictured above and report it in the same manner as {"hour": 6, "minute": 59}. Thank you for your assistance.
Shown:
{"hour": 20, "minute": 1}
